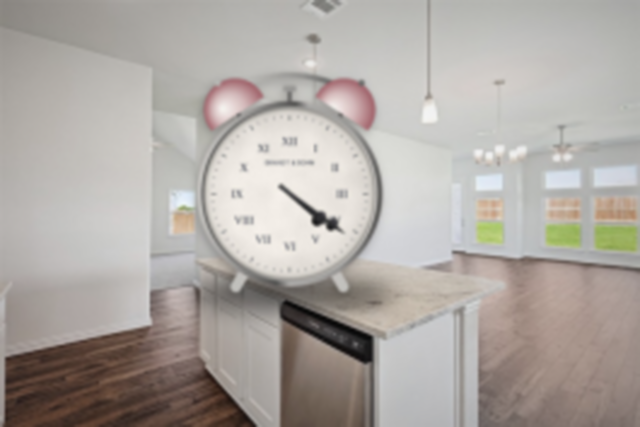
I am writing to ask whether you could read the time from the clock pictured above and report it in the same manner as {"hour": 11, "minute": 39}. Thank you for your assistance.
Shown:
{"hour": 4, "minute": 21}
